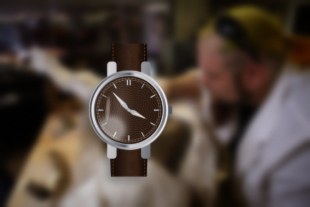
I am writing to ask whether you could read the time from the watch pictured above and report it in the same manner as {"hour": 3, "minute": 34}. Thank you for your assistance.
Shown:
{"hour": 3, "minute": 53}
